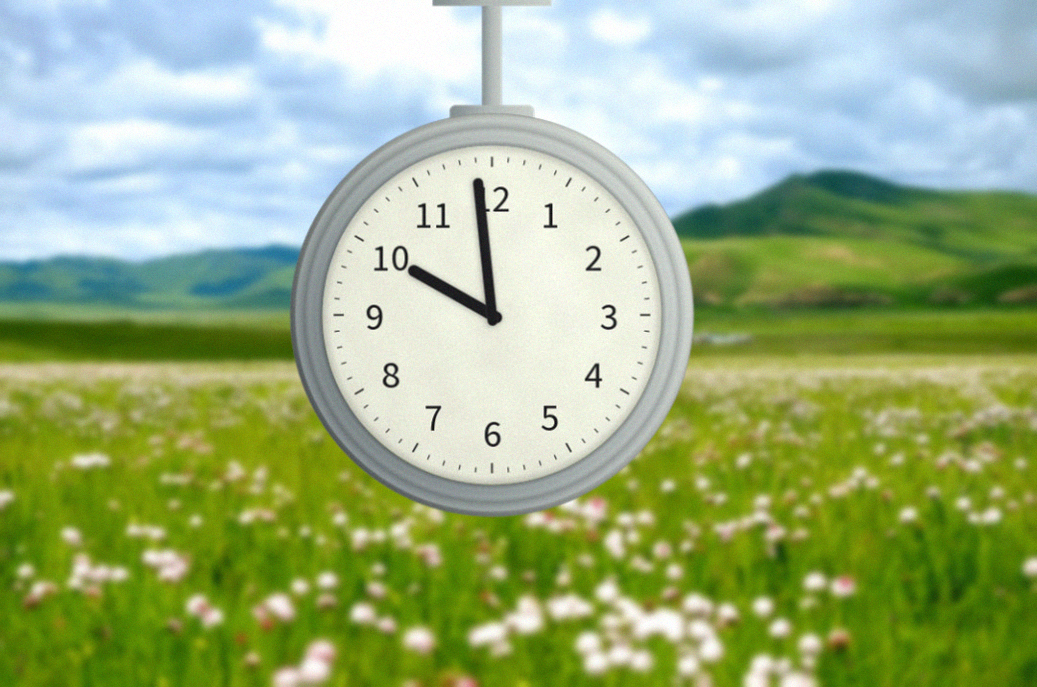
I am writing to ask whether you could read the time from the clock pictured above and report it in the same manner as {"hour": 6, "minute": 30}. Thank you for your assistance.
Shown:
{"hour": 9, "minute": 59}
